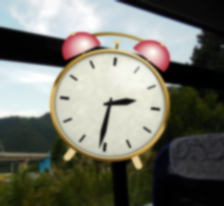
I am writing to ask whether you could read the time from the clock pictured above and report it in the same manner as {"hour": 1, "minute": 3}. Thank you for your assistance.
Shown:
{"hour": 2, "minute": 31}
